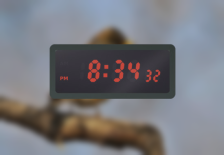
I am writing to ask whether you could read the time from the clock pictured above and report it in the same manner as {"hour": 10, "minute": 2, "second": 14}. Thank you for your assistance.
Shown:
{"hour": 8, "minute": 34, "second": 32}
